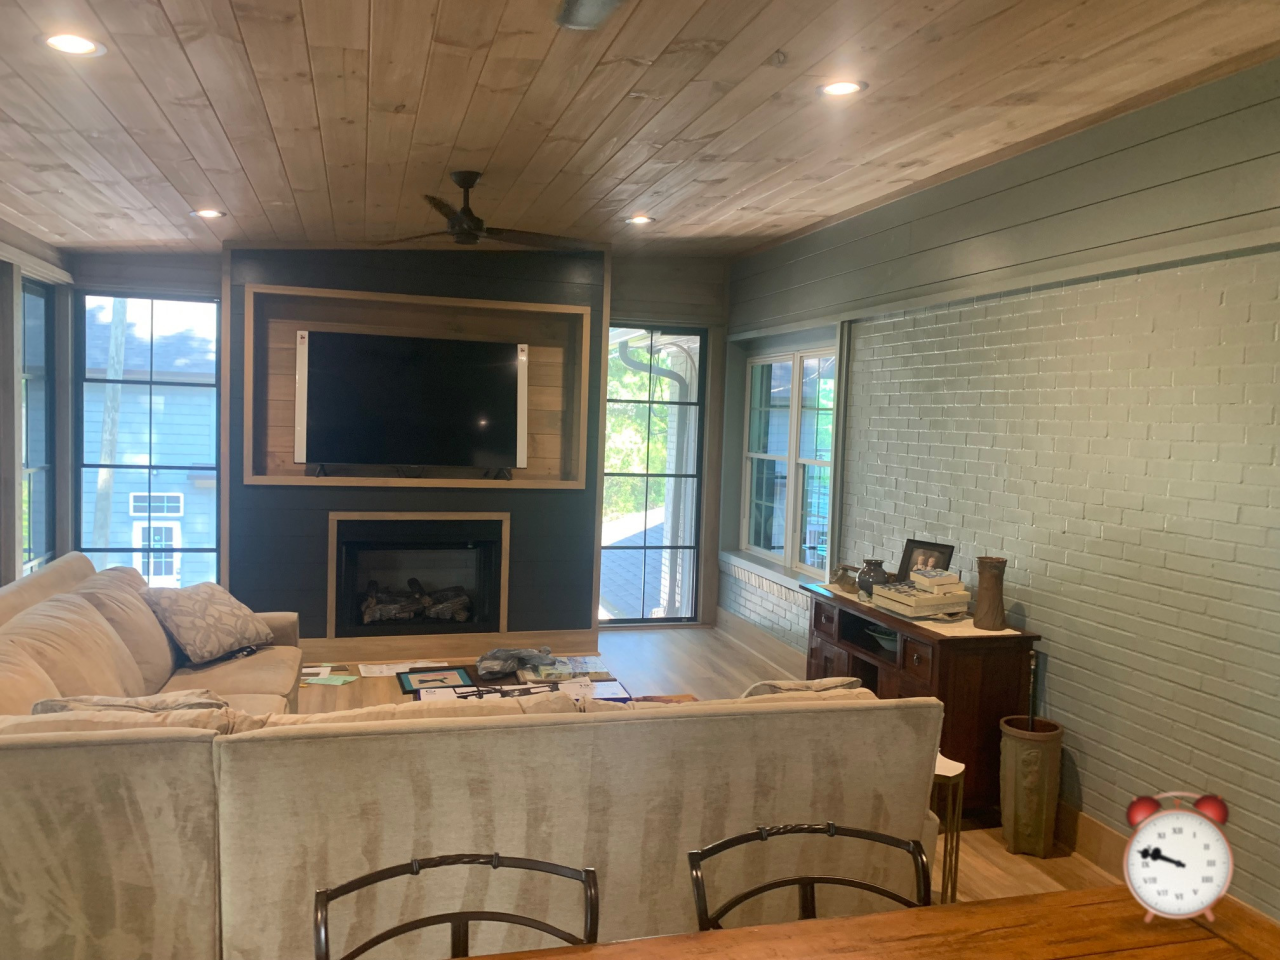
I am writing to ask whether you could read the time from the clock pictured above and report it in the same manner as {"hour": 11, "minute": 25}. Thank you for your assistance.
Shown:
{"hour": 9, "minute": 48}
